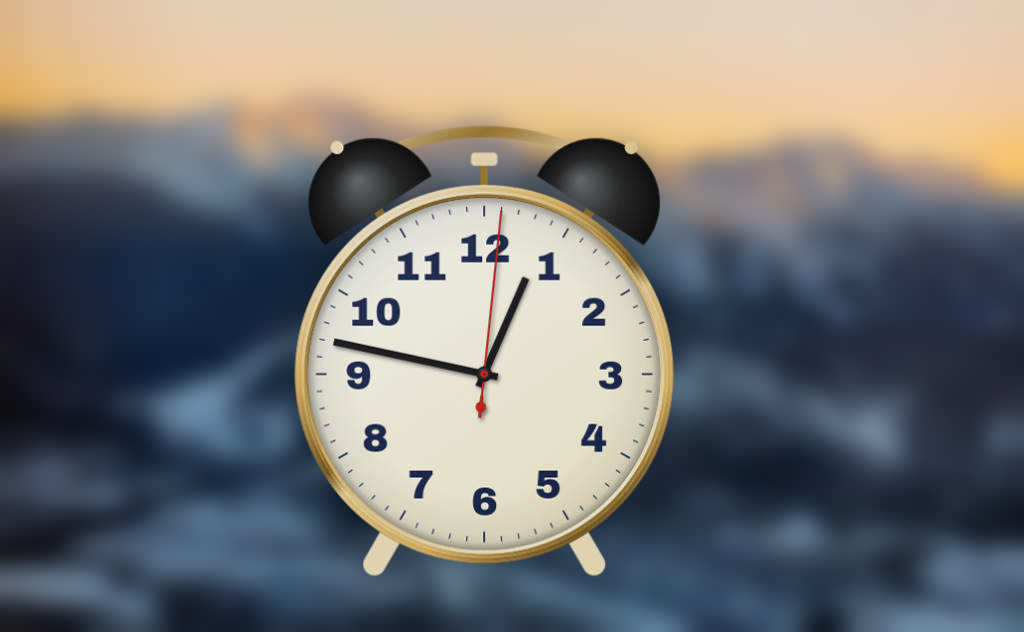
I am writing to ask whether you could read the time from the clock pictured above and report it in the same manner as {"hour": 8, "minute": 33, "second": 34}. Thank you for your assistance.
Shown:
{"hour": 12, "minute": 47, "second": 1}
